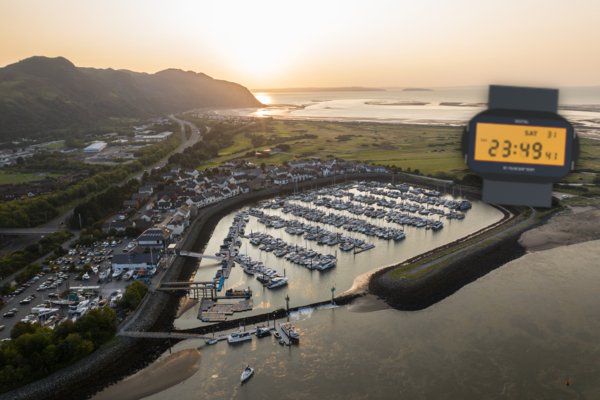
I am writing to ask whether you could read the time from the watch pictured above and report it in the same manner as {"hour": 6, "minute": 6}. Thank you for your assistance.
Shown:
{"hour": 23, "minute": 49}
